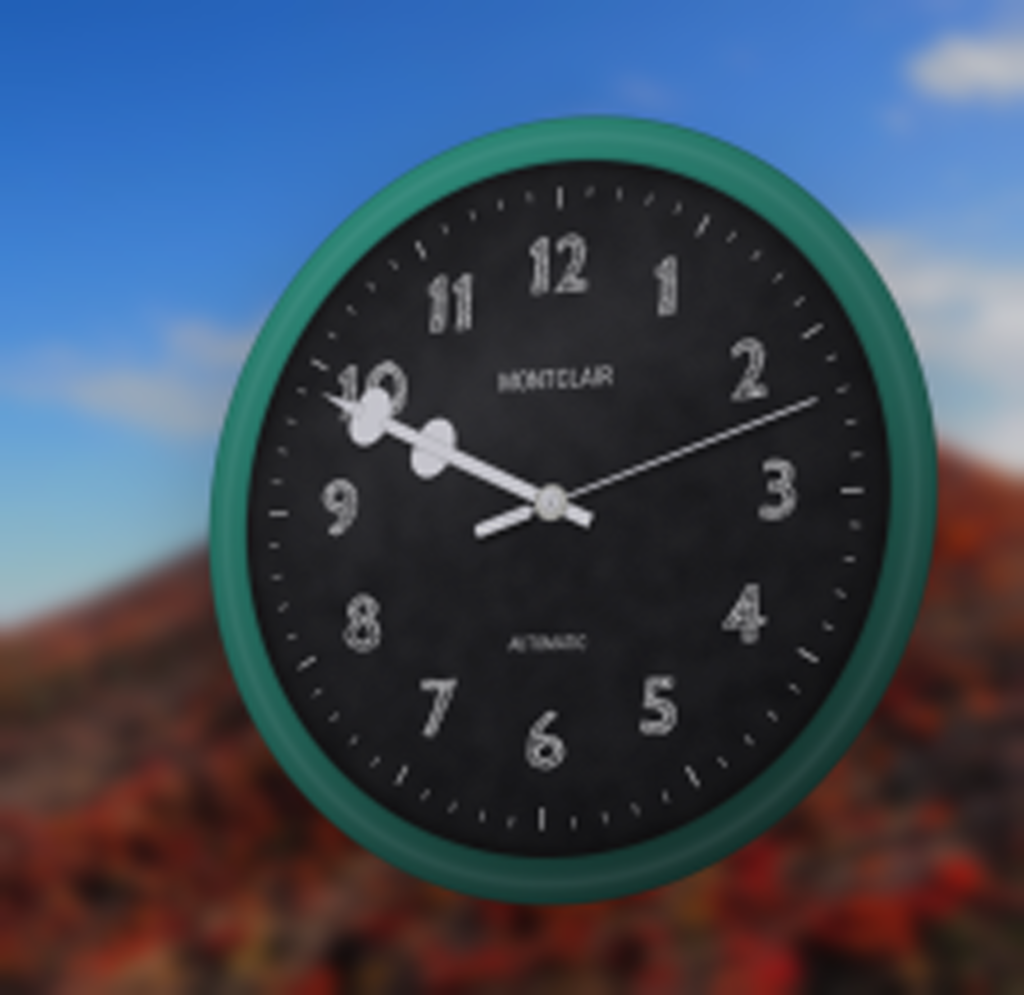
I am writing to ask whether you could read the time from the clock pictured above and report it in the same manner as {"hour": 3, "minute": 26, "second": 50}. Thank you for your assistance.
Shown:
{"hour": 9, "minute": 49, "second": 12}
